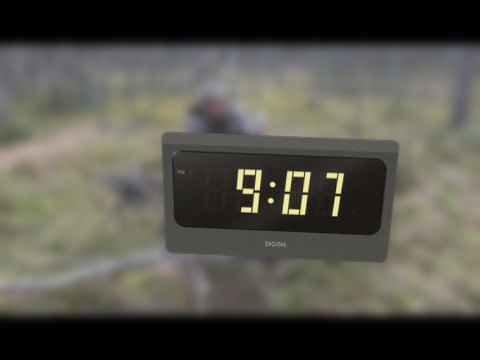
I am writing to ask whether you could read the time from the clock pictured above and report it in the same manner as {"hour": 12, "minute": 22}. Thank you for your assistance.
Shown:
{"hour": 9, "minute": 7}
